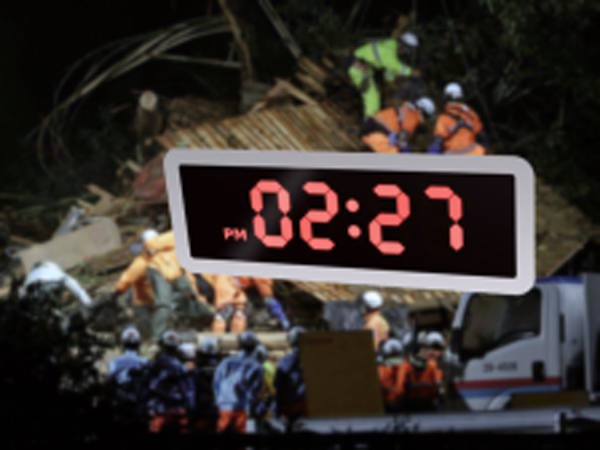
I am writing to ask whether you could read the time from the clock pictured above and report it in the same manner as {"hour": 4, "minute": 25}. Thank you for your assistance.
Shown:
{"hour": 2, "minute": 27}
